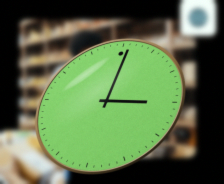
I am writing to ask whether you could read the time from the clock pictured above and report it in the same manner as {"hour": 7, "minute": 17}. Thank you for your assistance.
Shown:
{"hour": 3, "minute": 1}
